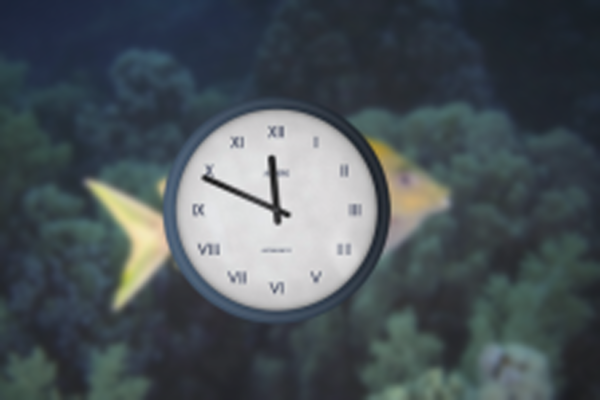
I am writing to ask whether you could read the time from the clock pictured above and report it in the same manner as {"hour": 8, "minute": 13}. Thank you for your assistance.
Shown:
{"hour": 11, "minute": 49}
